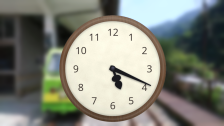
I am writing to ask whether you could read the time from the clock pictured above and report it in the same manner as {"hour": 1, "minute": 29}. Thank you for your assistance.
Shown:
{"hour": 5, "minute": 19}
